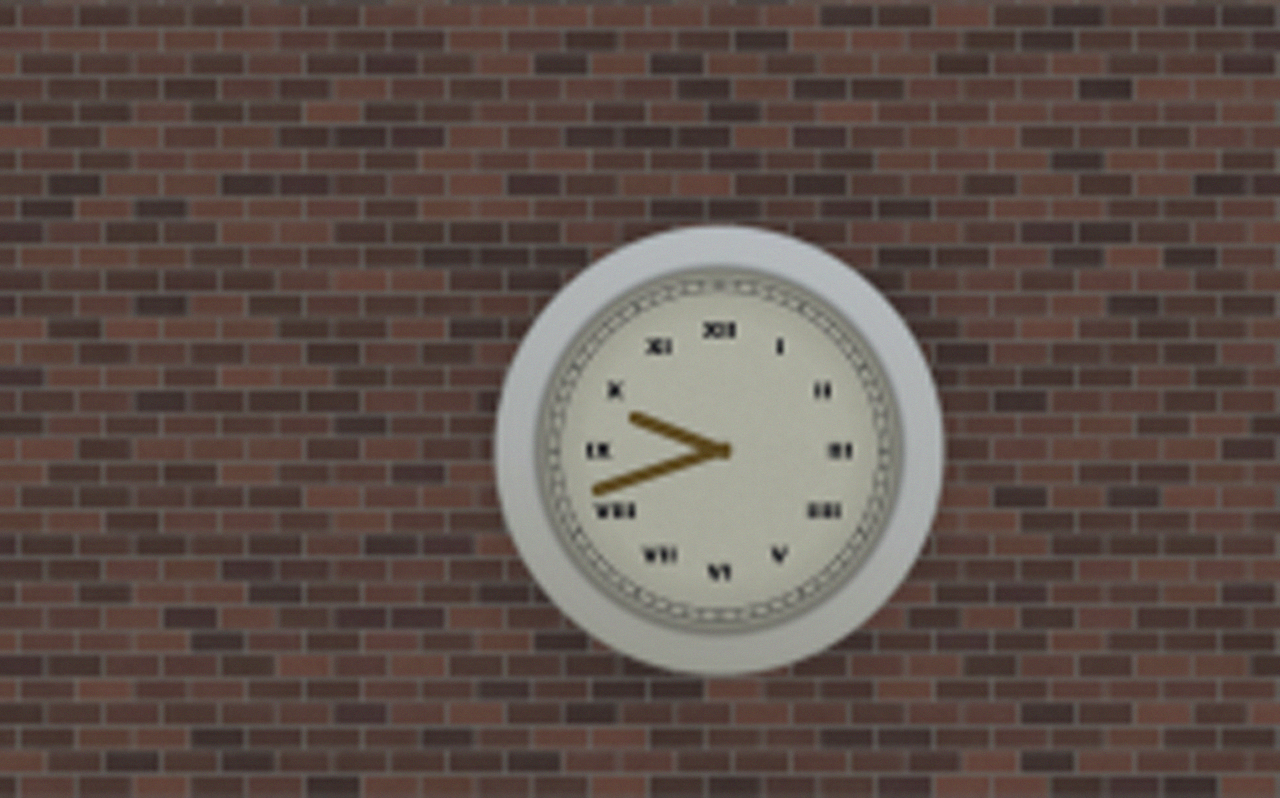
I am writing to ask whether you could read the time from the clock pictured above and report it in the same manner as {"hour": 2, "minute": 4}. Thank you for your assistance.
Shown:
{"hour": 9, "minute": 42}
